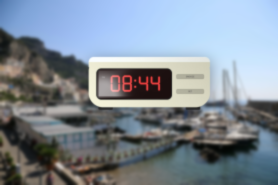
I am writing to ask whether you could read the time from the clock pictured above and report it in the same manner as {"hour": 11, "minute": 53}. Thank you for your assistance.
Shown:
{"hour": 8, "minute": 44}
